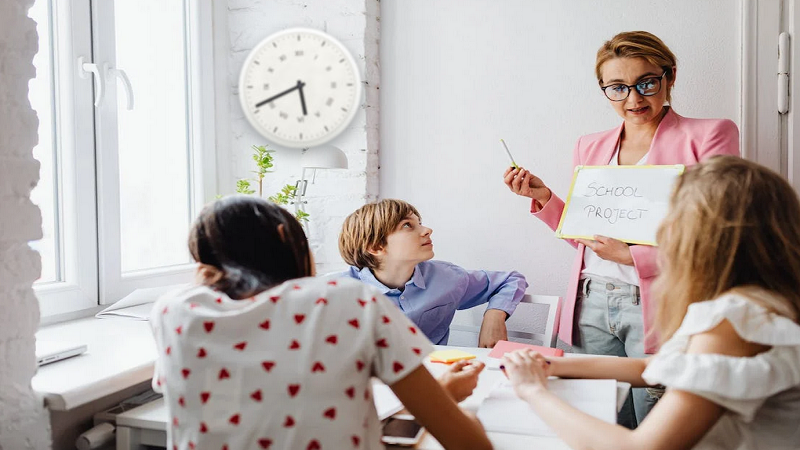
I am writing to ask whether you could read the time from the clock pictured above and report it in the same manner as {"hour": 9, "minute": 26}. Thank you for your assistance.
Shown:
{"hour": 5, "minute": 41}
